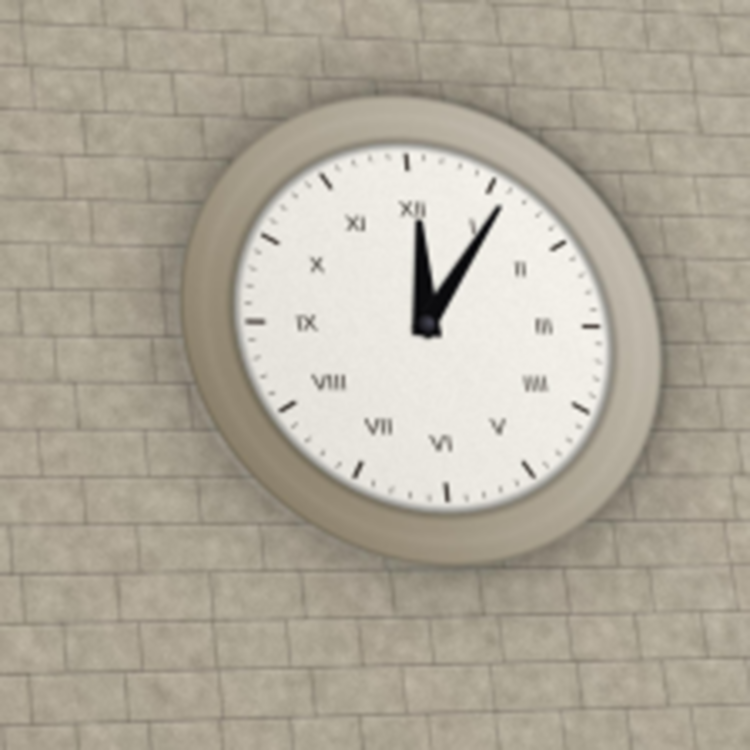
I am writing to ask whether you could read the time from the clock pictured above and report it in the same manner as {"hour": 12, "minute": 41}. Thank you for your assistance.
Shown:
{"hour": 12, "minute": 6}
